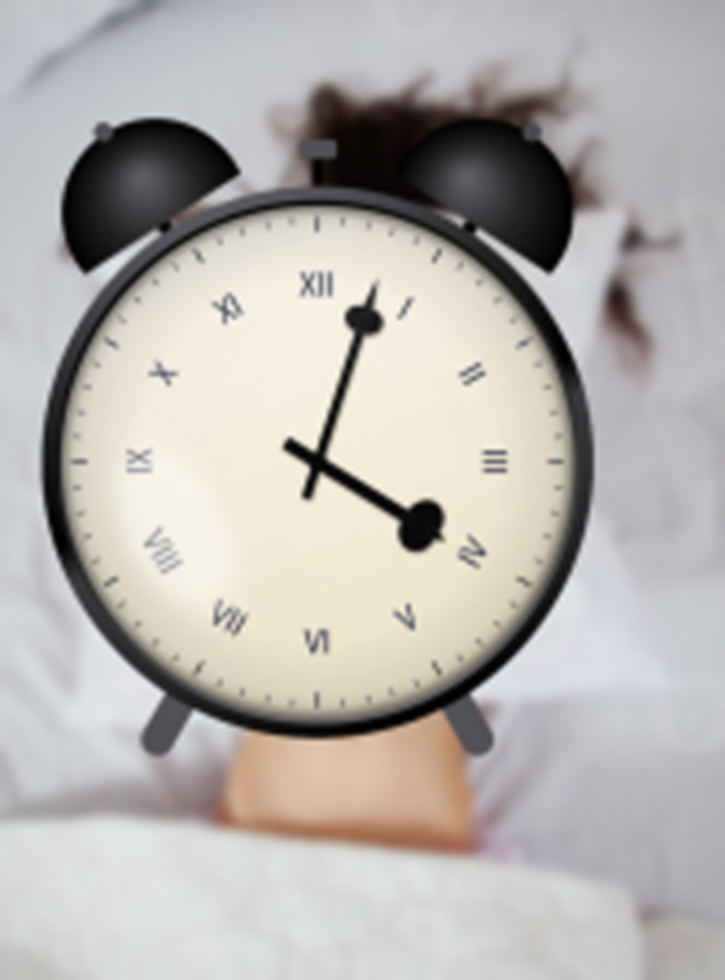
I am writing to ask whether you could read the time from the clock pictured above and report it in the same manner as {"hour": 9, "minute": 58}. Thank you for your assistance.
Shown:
{"hour": 4, "minute": 3}
